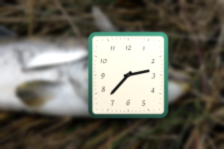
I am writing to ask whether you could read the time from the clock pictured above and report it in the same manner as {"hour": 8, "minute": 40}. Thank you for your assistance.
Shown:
{"hour": 2, "minute": 37}
